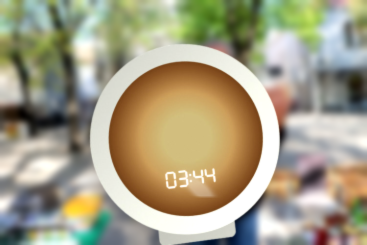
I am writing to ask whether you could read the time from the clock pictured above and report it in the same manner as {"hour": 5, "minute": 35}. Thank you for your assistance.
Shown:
{"hour": 3, "minute": 44}
